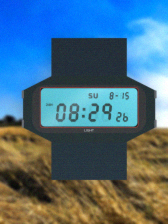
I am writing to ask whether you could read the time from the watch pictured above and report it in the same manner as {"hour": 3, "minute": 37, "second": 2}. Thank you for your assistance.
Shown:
{"hour": 8, "minute": 29, "second": 26}
